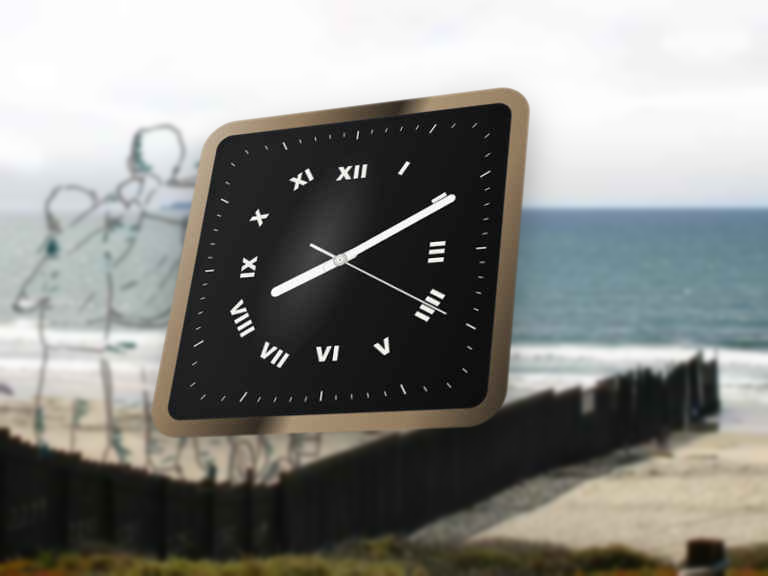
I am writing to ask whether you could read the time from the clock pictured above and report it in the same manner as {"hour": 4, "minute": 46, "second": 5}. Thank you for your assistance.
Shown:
{"hour": 8, "minute": 10, "second": 20}
